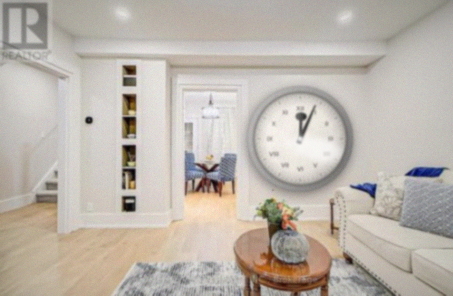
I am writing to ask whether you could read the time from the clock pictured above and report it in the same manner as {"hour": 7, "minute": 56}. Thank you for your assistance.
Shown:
{"hour": 12, "minute": 4}
